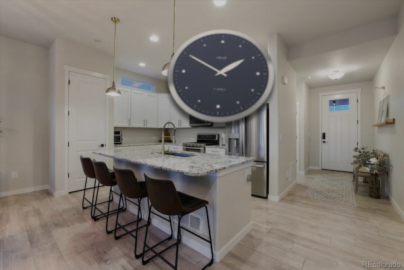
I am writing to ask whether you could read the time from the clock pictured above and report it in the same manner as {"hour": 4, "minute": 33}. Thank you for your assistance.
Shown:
{"hour": 1, "minute": 50}
